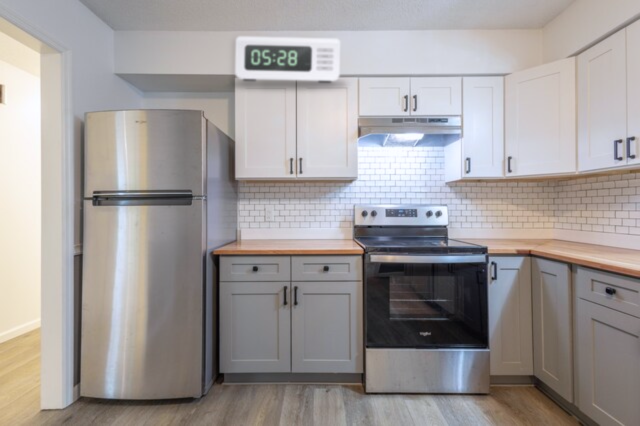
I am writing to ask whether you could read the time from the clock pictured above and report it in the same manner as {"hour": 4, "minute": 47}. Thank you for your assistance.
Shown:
{"hour": 5, "minute": 28}
